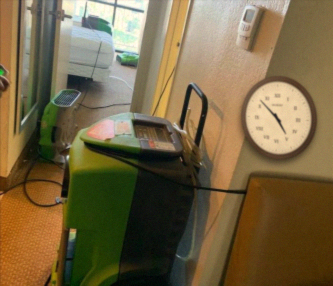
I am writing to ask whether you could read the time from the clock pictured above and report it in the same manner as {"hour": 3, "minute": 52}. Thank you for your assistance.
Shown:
{"hour": 4, "minute": 52}
